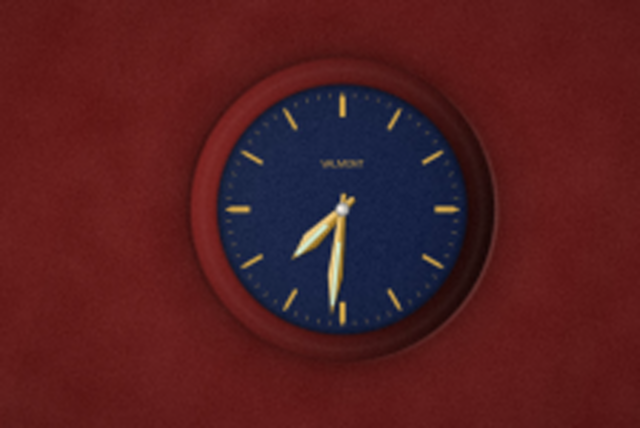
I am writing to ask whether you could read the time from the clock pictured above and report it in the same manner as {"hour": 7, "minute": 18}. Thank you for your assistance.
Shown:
{"hour": 7, "minute": 31}
